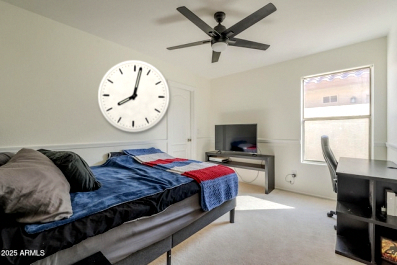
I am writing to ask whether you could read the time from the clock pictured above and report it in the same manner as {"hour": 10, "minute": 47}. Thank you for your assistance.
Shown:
{"hour": 8, "minute": 2}
